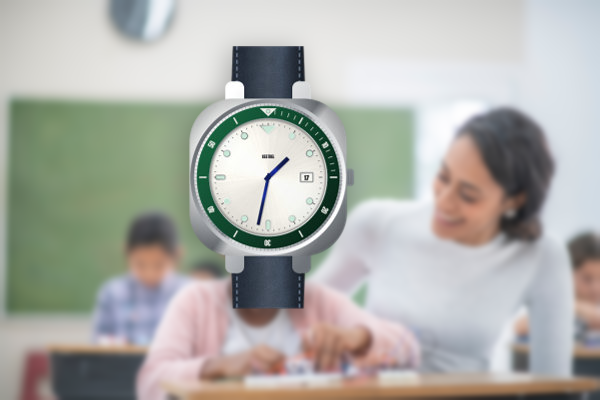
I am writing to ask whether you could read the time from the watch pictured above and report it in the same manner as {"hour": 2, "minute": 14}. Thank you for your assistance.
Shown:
{"hour": 1, "minute": 32}
